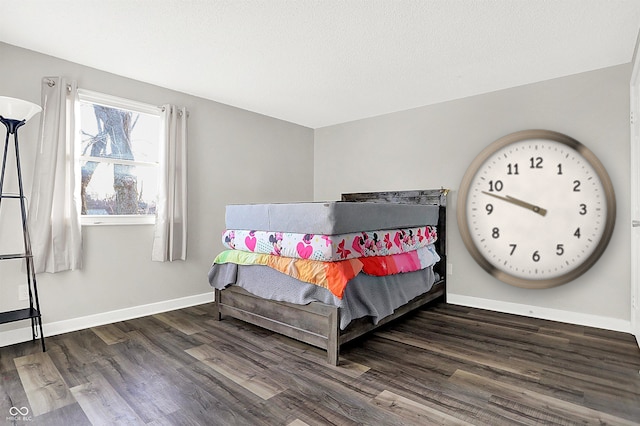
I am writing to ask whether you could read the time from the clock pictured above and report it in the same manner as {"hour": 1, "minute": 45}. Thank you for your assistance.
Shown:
{"hour": 9, "minute": 48}
